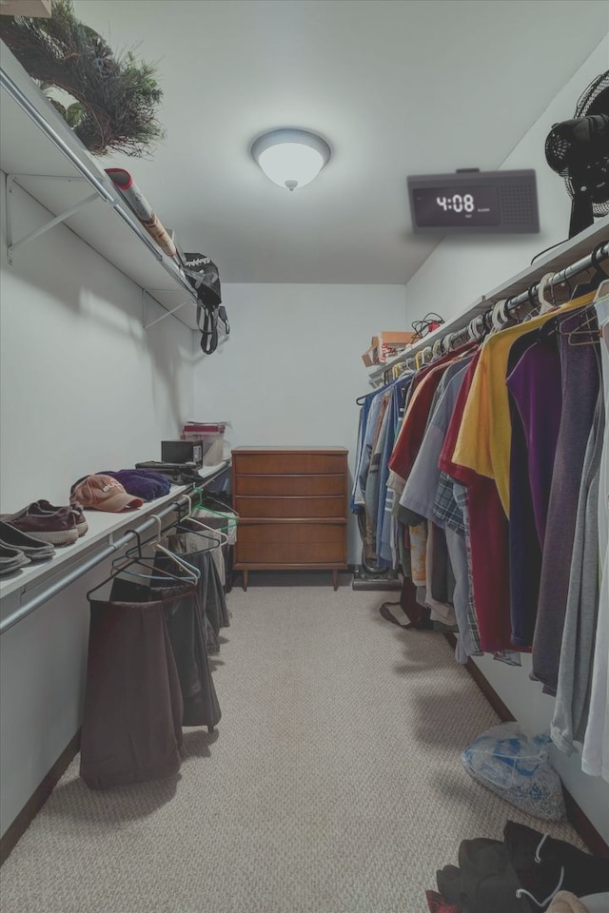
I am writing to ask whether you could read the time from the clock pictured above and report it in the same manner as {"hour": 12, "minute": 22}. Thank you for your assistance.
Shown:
{"hour": 4, "minute": 8}
